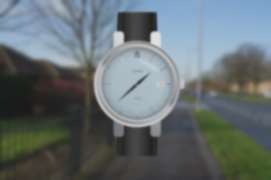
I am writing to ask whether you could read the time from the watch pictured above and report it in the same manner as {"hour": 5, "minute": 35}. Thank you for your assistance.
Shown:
{"hour": 1, "minute": 38}
